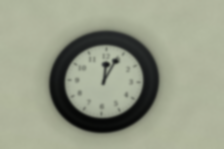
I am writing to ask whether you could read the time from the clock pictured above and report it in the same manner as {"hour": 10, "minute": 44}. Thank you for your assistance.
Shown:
{"hour": 12, "minute": 4}
